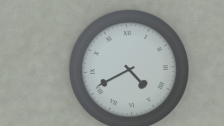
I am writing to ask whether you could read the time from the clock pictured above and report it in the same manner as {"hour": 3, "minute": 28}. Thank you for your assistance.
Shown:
{"hour": 4, "minute": 41}
